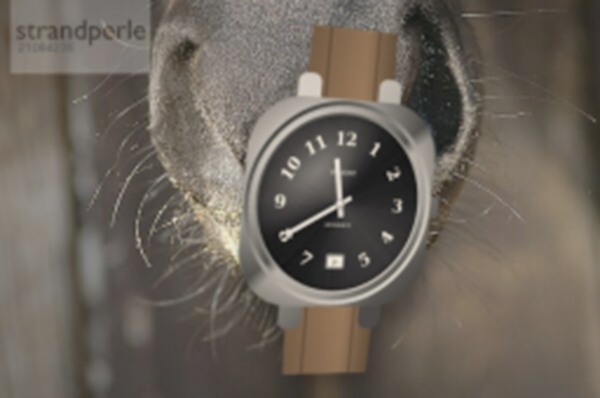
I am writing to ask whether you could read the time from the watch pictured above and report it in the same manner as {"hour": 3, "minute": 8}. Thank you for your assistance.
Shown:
{"hour": 11, "minute": 40}
